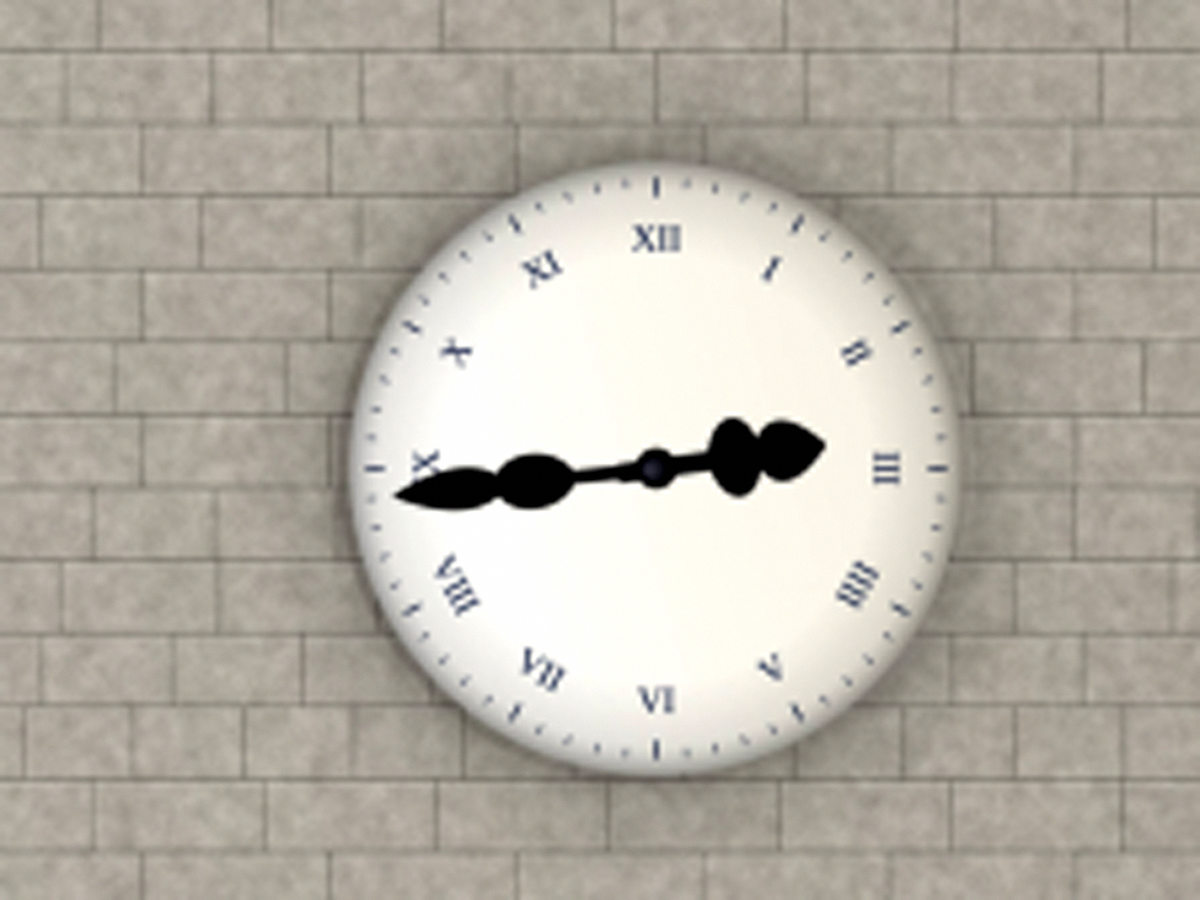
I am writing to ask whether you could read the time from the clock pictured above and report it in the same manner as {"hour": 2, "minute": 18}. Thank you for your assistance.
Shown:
{"hour": 2, "minute": 44}
